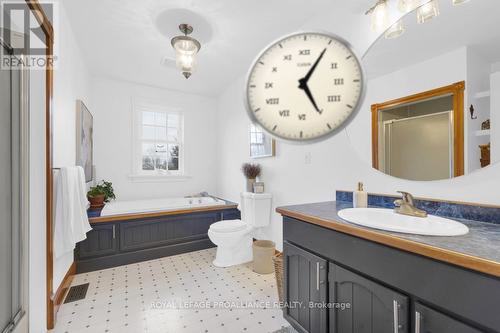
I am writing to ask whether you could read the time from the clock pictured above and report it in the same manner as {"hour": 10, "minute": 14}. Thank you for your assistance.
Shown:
{"hour": 5, "minute": 5}
